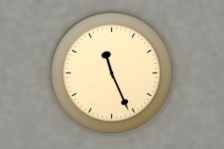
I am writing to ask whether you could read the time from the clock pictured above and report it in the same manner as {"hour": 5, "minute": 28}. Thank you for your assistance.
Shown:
{"hour": 11, "minute": 26}
